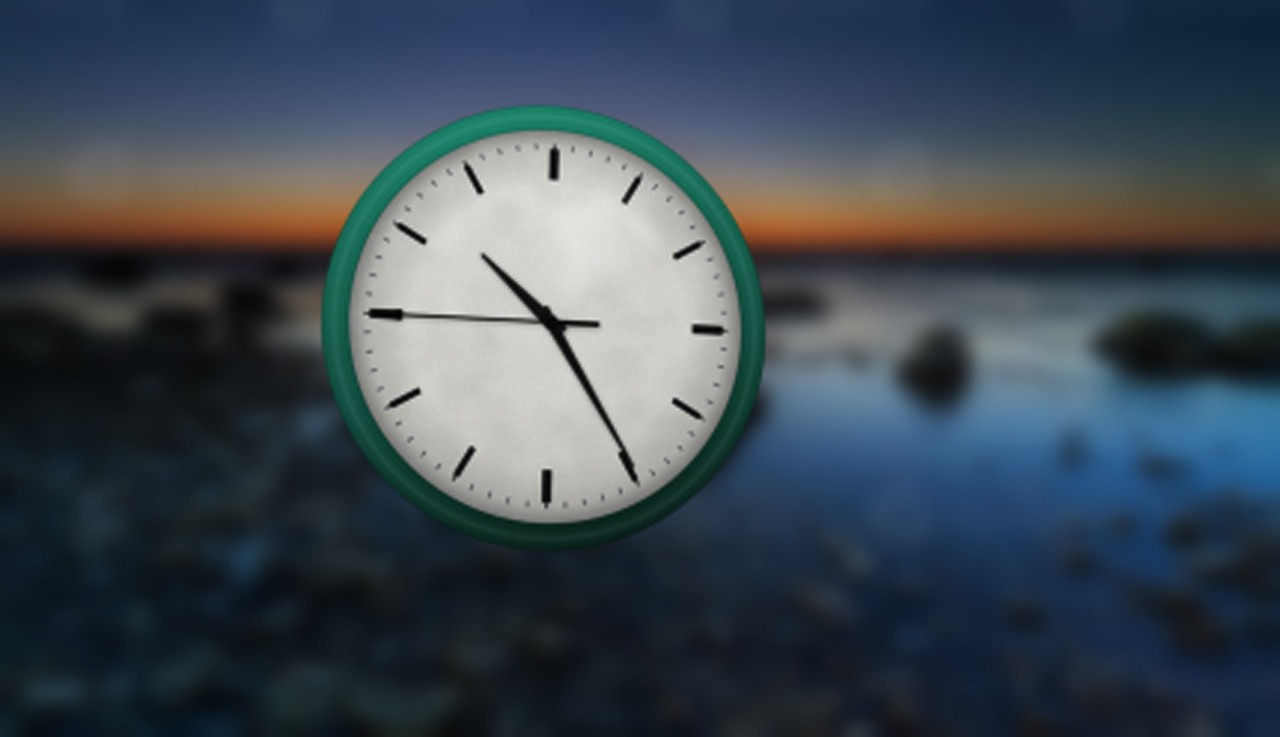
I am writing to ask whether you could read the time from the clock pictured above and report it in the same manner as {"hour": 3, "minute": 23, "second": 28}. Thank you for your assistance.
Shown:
{"hour": 10, "minute": 24, "second": 45}
